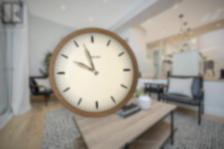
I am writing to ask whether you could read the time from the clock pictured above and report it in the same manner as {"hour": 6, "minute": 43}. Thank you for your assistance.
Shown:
{"hour": 9, "minute": 57}
